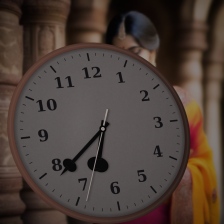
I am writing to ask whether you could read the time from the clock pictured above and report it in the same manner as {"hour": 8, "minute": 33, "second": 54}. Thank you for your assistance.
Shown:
{"hour": 6, "minute": 38, "second": 34}
